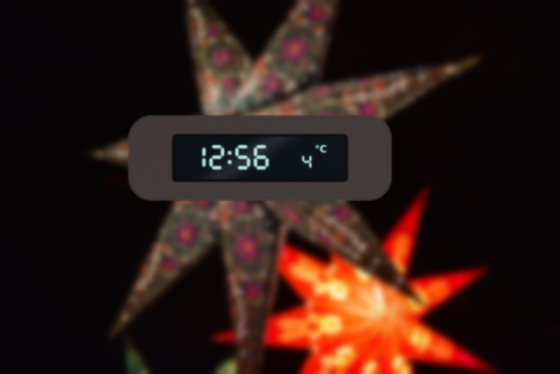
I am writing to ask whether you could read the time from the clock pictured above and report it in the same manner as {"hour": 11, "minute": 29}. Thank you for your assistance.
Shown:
{"hour": 12, "minute": 56}
